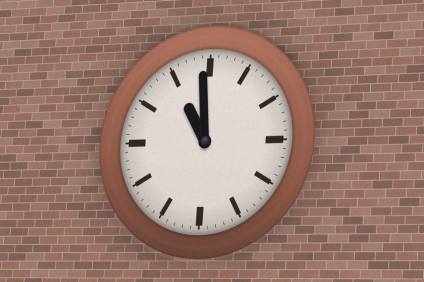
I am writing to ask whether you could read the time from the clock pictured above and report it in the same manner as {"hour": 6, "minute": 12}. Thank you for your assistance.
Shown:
{"hour": 10, "minute": 59}
